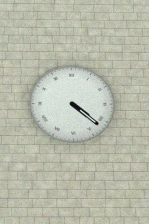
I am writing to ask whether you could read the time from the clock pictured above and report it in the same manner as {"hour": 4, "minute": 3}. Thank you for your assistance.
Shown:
{"hour": 4, "minute": 22}
